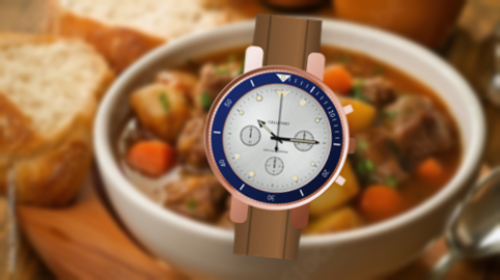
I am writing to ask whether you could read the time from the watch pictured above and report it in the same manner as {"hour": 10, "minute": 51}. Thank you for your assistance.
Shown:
{"hour": 10, "minute": 15}
